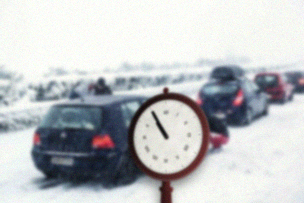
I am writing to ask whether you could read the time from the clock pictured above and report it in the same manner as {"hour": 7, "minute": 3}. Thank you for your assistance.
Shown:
{"hour": 10, "minute": 55}
